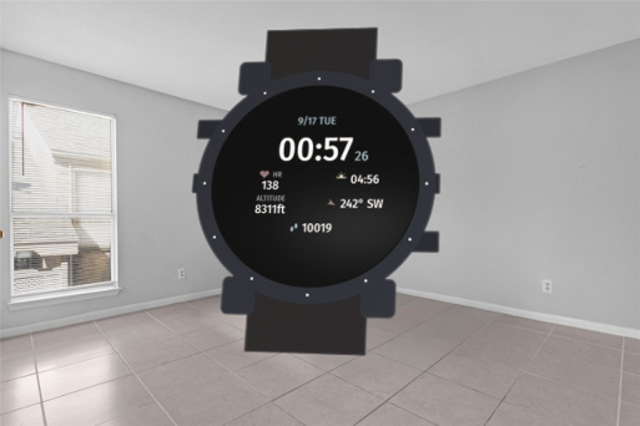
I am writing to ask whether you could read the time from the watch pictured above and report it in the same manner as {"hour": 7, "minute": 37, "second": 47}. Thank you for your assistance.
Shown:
{"hour": 0, "minute": 57, "second": 26}
